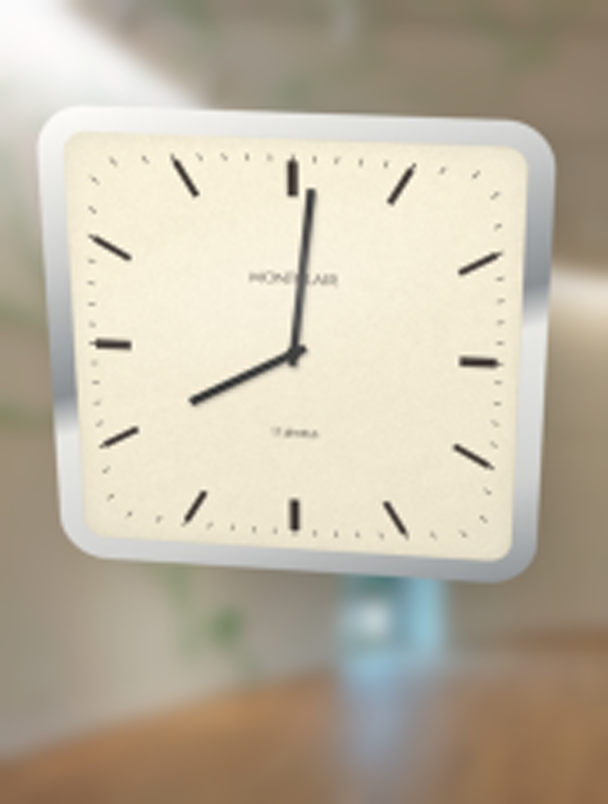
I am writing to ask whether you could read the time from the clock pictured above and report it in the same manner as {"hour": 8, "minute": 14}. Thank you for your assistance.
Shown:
{"hour": 8, "minute": 1}
